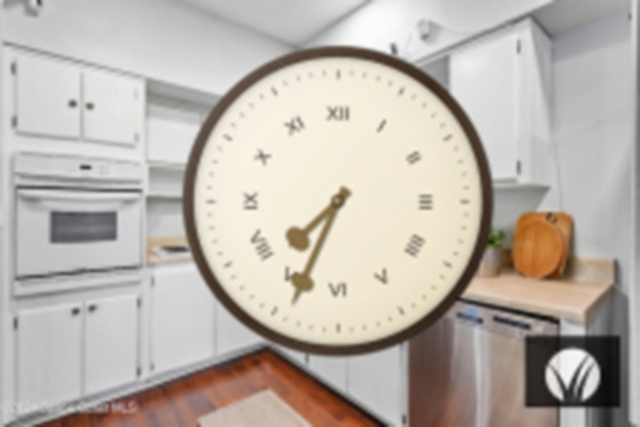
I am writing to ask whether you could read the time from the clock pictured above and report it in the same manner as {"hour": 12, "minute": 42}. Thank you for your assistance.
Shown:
{"hour": 7, "minute": 34}
